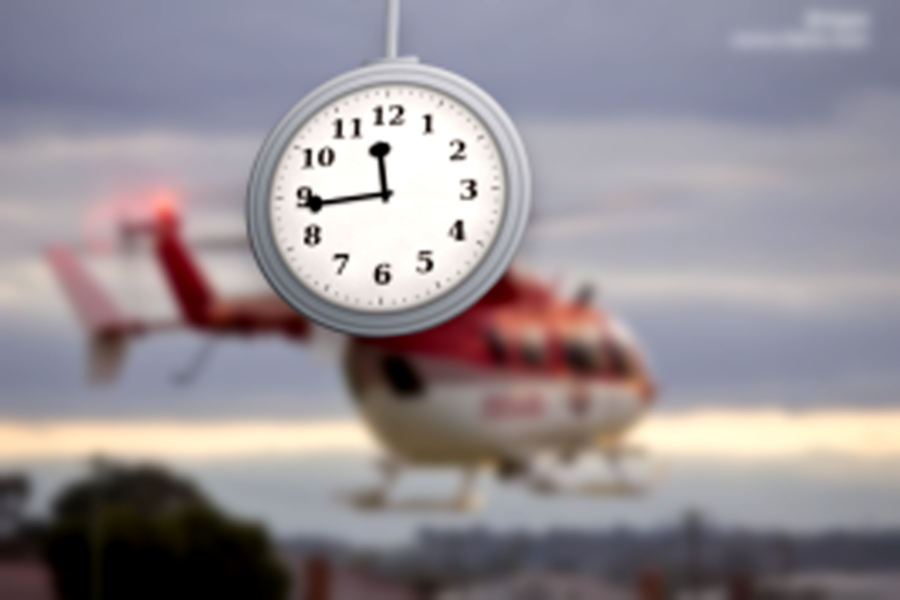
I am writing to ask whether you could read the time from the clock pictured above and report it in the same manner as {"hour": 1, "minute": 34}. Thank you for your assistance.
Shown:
{"hour": 11, "minute": 44}
